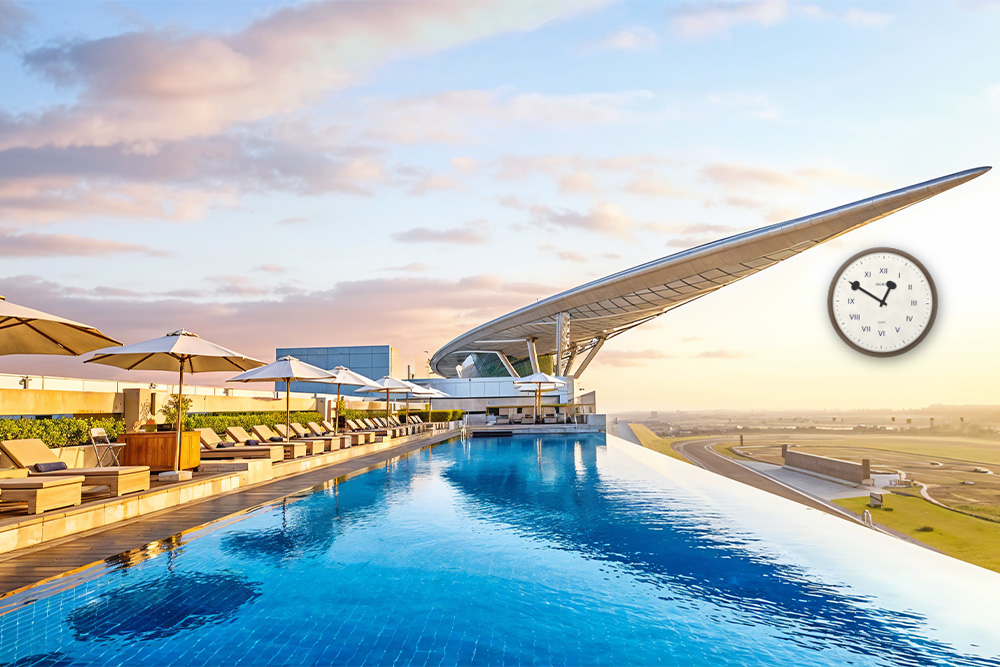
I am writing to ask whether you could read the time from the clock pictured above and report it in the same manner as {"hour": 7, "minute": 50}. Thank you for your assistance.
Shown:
{"hour": 12, "minute": 50}
